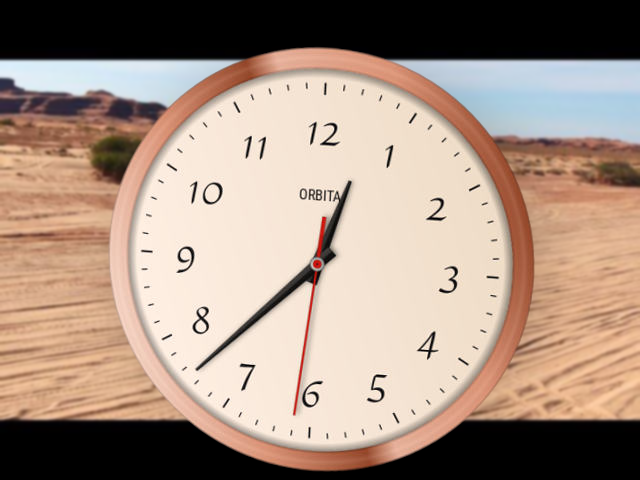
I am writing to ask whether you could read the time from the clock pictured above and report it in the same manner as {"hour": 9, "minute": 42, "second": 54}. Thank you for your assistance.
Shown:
{"hour": 12, "minute": 37, "second": 31}
